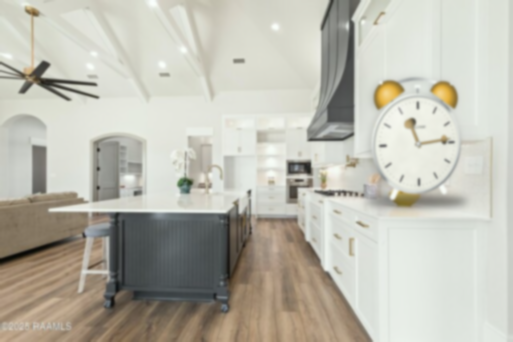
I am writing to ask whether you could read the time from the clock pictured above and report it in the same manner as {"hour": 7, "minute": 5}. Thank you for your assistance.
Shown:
{"hour": 11, "minute": 14}
